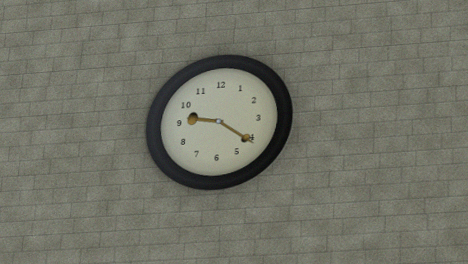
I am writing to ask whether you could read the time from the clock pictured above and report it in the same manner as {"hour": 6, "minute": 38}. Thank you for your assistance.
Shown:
{"hour": 9, "minute": 21}
